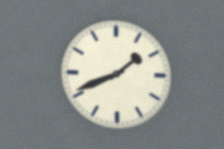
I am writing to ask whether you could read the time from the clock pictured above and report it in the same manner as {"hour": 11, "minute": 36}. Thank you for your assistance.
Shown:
{"hour": 1, "minute": 41}
